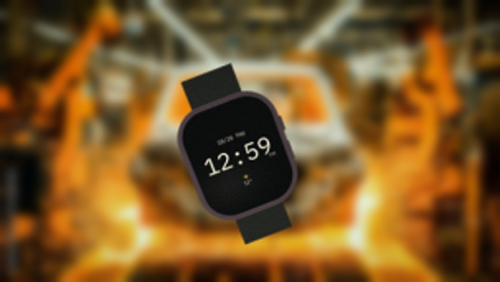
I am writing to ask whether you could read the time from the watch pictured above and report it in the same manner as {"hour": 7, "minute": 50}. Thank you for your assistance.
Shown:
{"hour": 12, "minute": 59}
